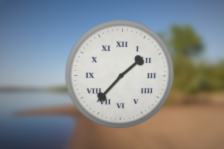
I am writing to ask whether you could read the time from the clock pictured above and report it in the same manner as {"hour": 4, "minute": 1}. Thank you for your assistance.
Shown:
{"hour": 1, "minute": 37}
